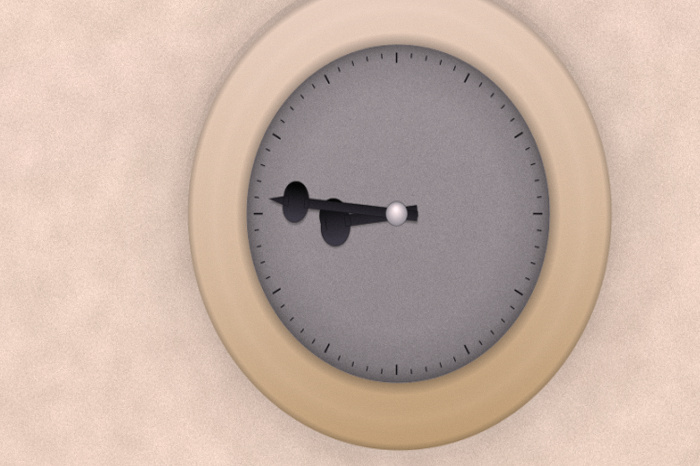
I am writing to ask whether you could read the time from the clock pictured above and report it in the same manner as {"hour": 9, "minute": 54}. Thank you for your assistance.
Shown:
{"hour": 8, "minute": 46}
